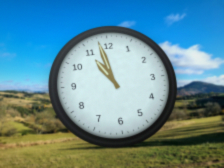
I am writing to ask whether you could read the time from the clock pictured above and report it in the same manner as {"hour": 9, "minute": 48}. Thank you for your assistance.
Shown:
{"hour": 10, "minute": 58}
